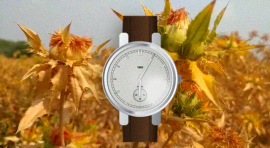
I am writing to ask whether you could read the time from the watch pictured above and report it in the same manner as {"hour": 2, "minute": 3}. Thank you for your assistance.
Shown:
{"hour": 6, "minute": 5}
